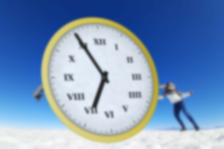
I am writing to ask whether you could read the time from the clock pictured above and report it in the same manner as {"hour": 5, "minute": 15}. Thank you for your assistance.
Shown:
{"hour": 6, "minute": 55}
